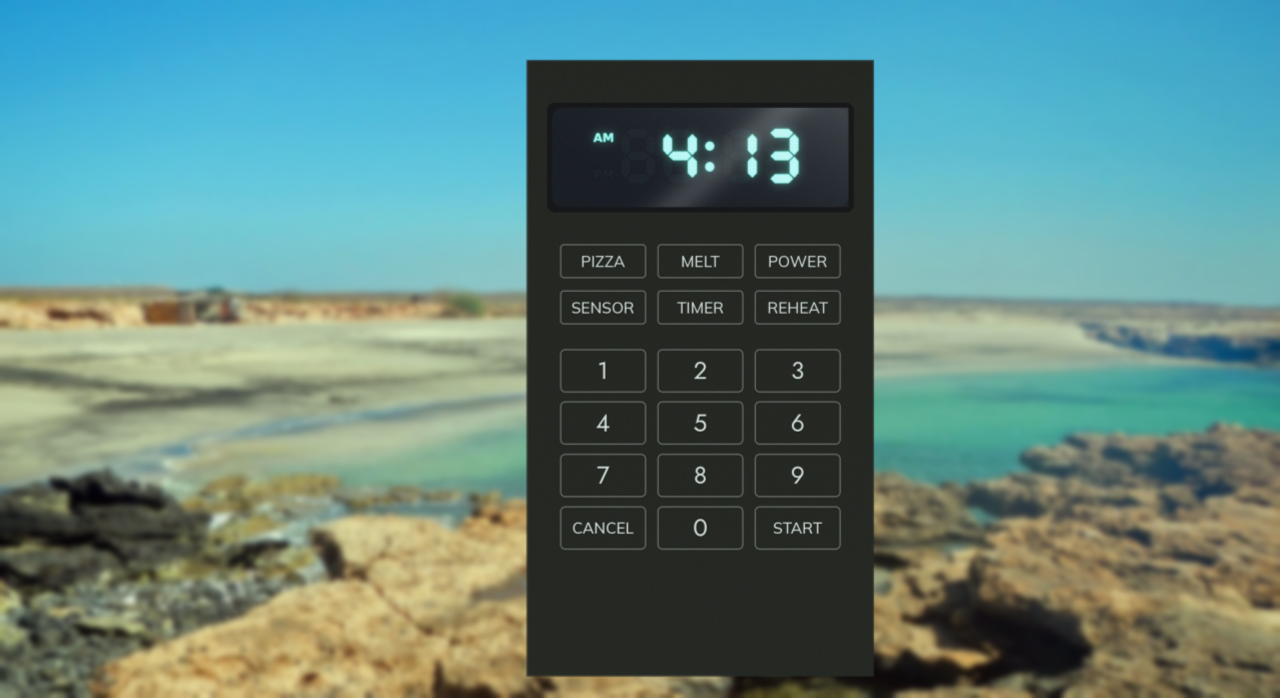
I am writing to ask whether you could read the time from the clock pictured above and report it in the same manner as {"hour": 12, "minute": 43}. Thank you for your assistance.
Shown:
{"hour": 4, "minute": 13}
